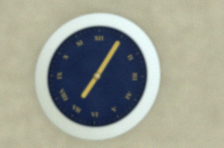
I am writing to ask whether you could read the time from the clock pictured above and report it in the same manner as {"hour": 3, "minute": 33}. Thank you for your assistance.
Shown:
{"hour": 7, "minute": 5}
